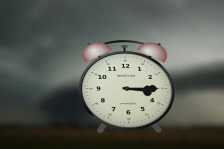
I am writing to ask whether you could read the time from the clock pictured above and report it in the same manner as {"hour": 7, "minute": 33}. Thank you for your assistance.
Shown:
{"hour": 3, "minute": 15}
